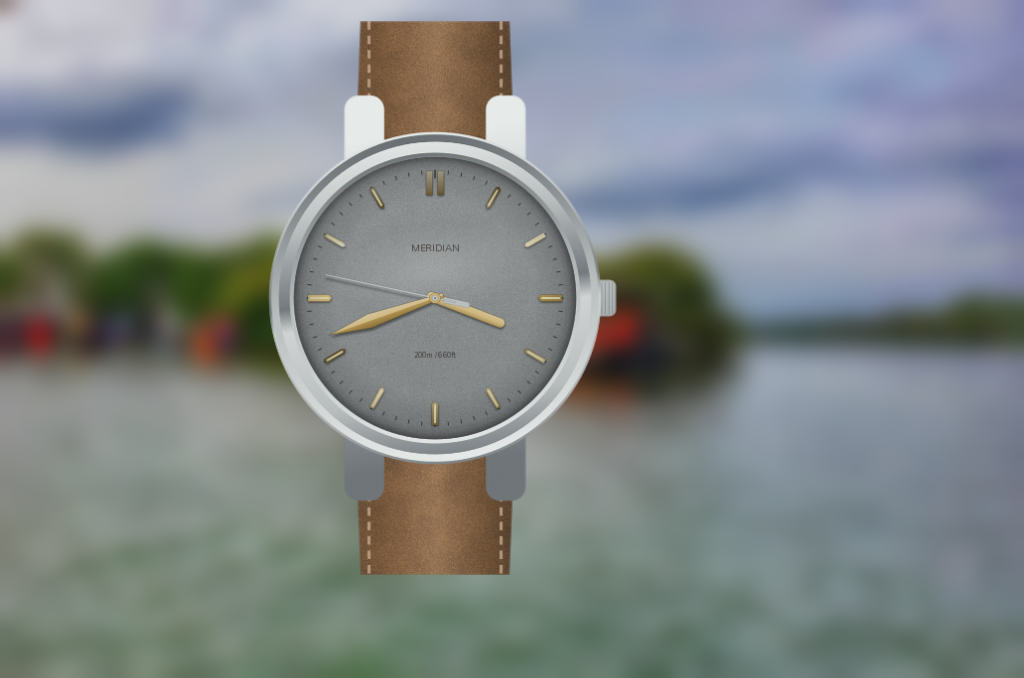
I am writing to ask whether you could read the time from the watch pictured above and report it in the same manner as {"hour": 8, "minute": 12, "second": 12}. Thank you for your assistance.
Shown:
{"hour": 3, "minute": 41, "second": 47}
